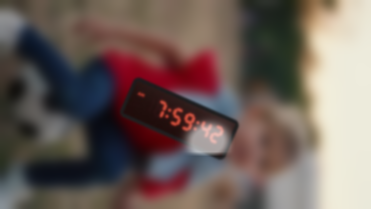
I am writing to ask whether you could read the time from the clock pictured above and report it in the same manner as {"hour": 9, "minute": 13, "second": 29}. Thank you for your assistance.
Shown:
{"hour": 7, "minute": 59, "second": 42}
